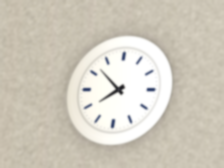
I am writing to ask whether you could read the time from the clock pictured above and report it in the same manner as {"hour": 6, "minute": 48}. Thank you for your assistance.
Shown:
{"hour": 7, "minute": 52}
